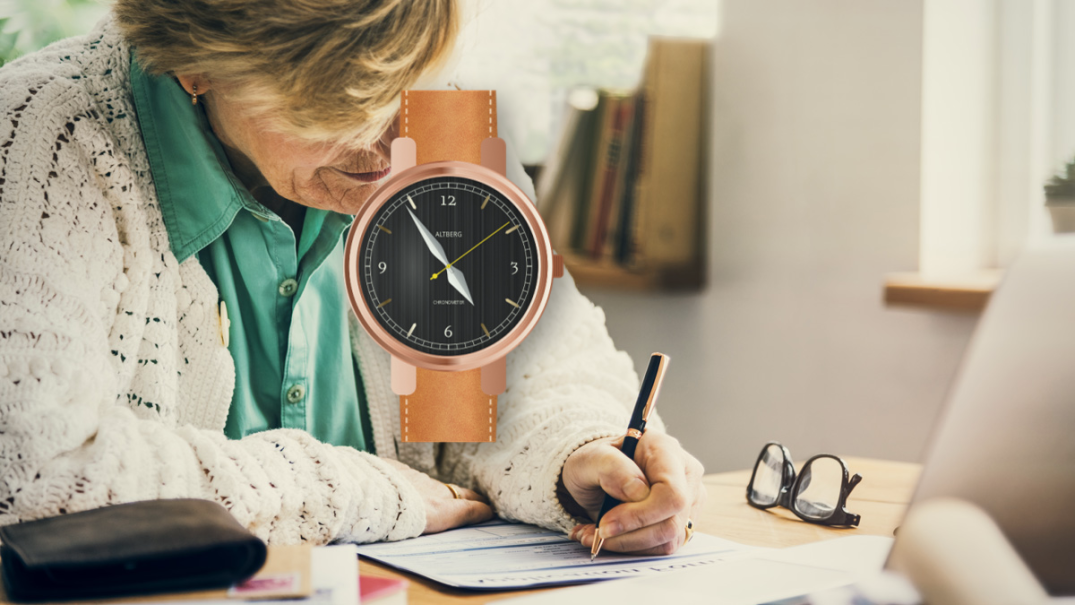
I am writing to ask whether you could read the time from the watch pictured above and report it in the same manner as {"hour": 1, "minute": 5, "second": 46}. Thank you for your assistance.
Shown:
{"hour": 4, "minute": 54, "second": 9}
